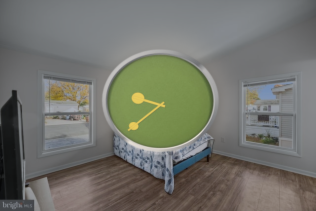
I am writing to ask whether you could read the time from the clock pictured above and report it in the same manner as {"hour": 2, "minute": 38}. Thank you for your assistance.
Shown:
{"hour": 9, "minute": 38}
